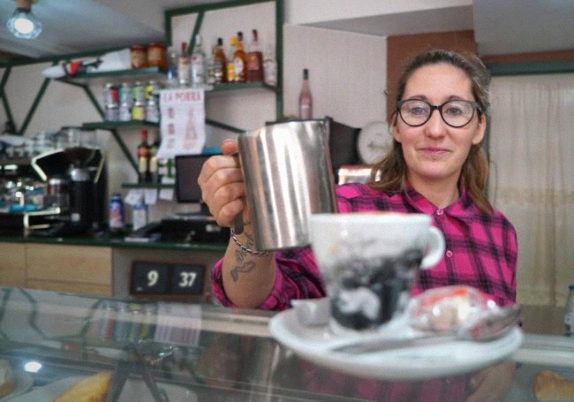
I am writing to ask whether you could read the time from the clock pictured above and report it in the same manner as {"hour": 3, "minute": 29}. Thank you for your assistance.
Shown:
{"hour": 9, "minute": 37}
